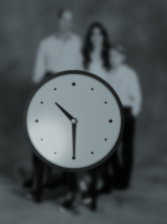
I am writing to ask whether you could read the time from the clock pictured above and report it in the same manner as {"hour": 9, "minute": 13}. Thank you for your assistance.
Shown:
{"hour": 10, "minute": 30}
